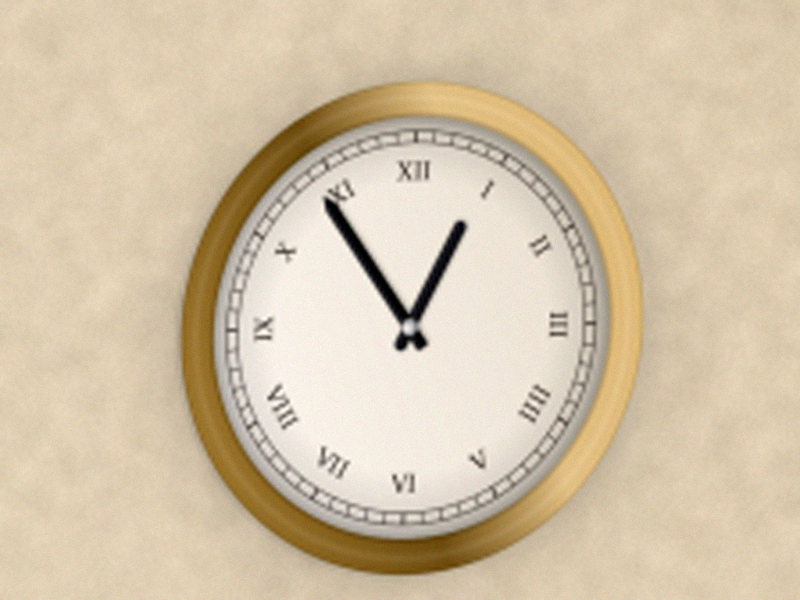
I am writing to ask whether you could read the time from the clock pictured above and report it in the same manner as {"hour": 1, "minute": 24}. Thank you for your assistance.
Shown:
{"hour": 12, "minute": 54}
